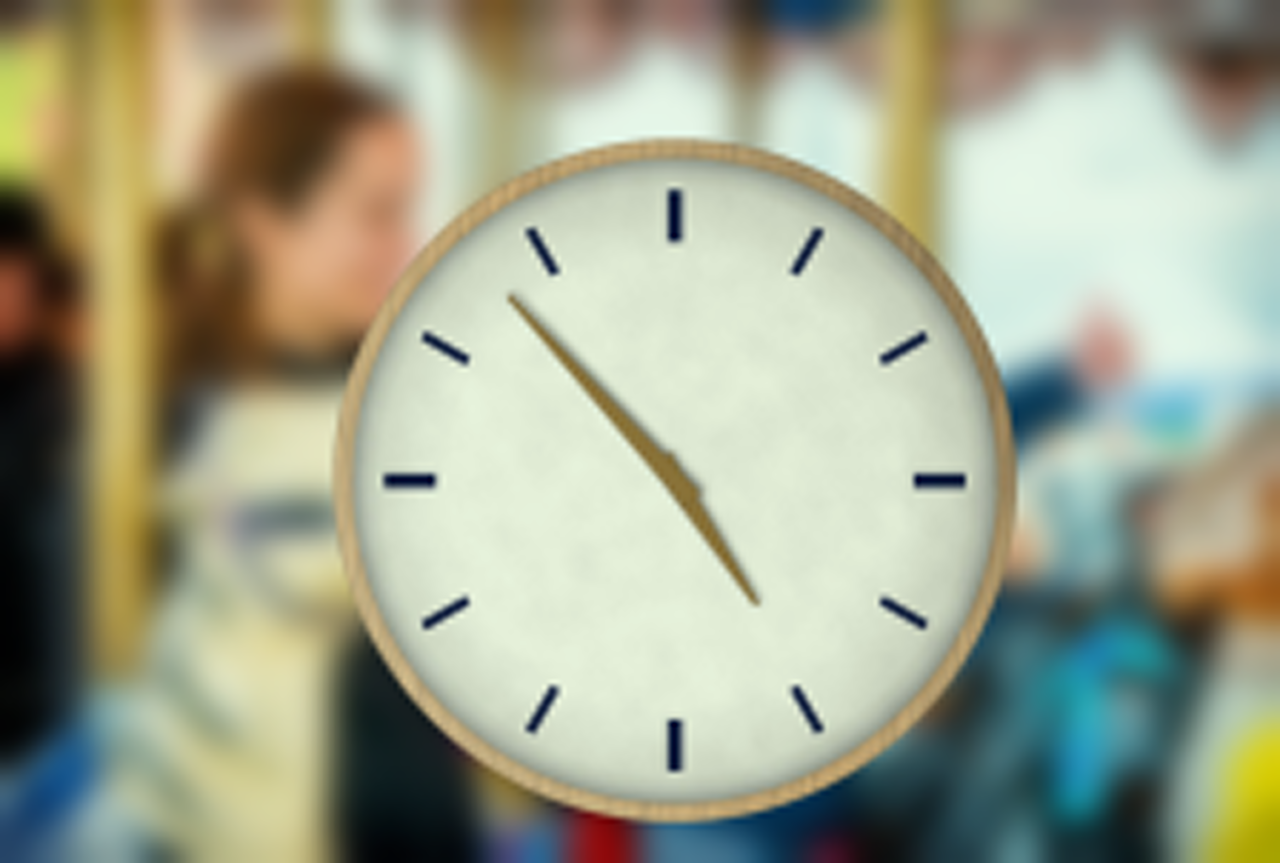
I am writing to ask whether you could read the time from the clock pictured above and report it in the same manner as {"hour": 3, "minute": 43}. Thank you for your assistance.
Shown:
{"hour": 4, "minute": 53}
